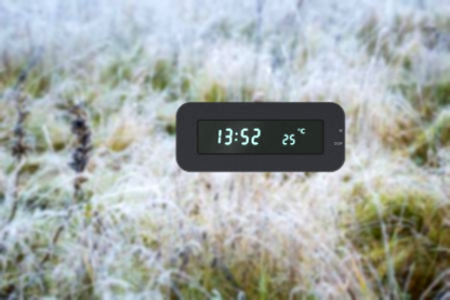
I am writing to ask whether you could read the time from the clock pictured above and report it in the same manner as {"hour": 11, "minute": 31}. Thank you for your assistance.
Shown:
{"hour": 13, "minute": 52}
